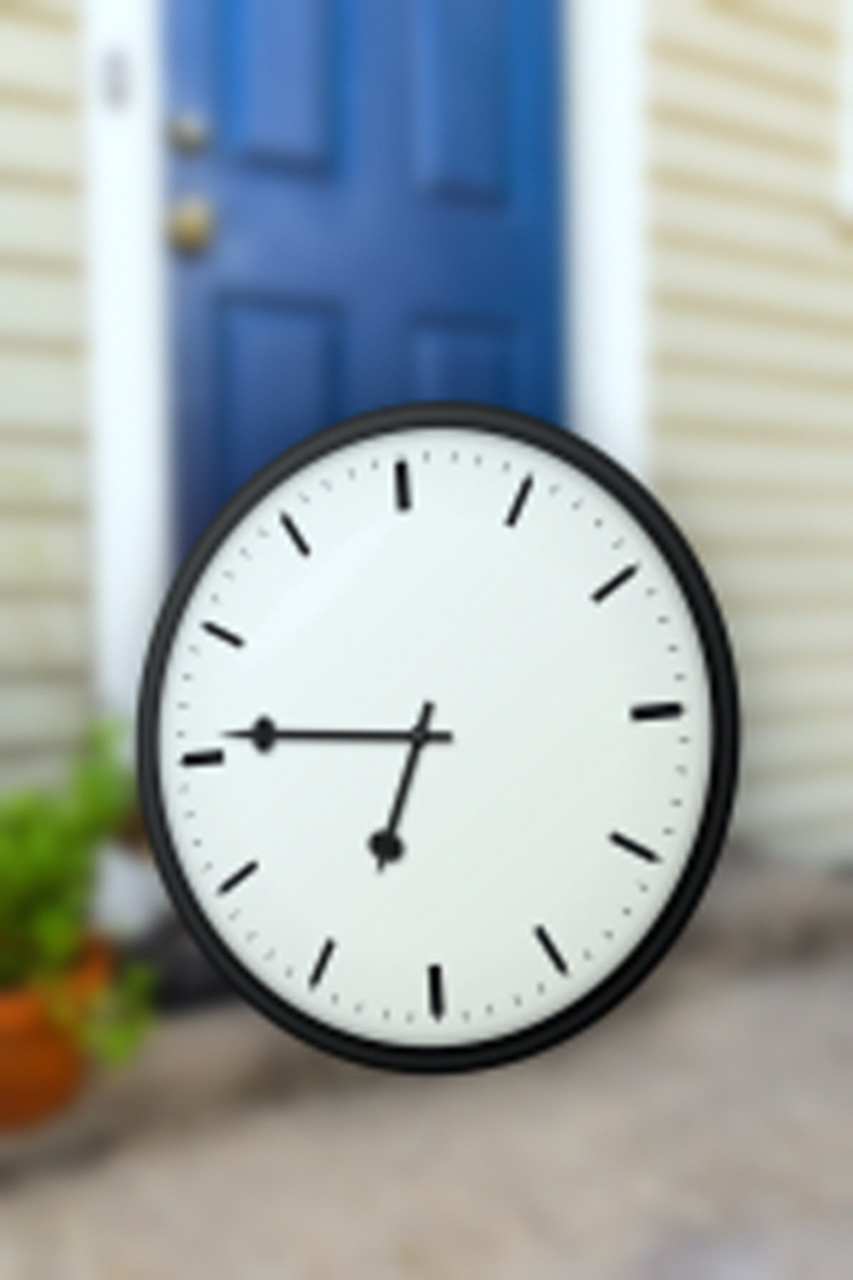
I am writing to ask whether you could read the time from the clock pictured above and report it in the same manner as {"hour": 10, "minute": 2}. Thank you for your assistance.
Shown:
{"hour": 6, "minute": 46}
